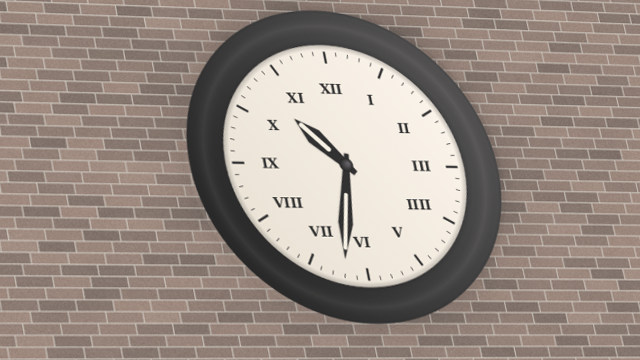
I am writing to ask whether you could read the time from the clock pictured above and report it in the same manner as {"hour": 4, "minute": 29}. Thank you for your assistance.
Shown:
{"hour": 10, "minute": 32}
